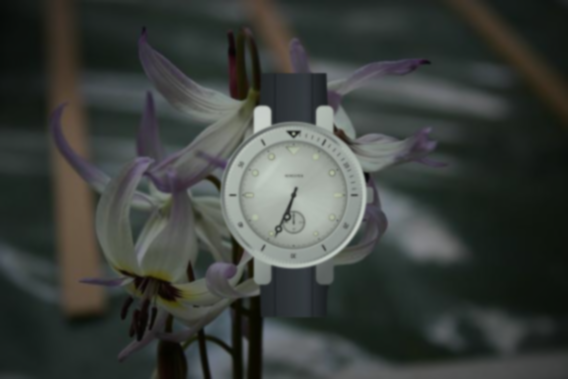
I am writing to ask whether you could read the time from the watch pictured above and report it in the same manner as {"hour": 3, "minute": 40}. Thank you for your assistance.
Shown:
{"hour": 6, "minute": 34}
